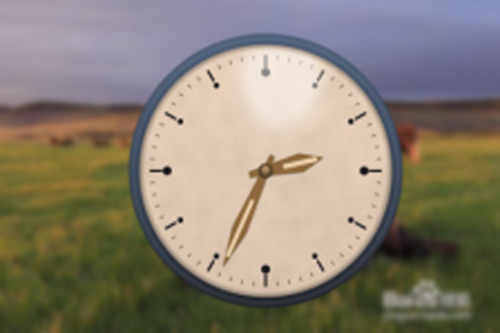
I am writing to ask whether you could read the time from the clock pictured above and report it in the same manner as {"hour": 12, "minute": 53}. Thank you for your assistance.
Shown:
{"hour": 2, "minute": 34}
